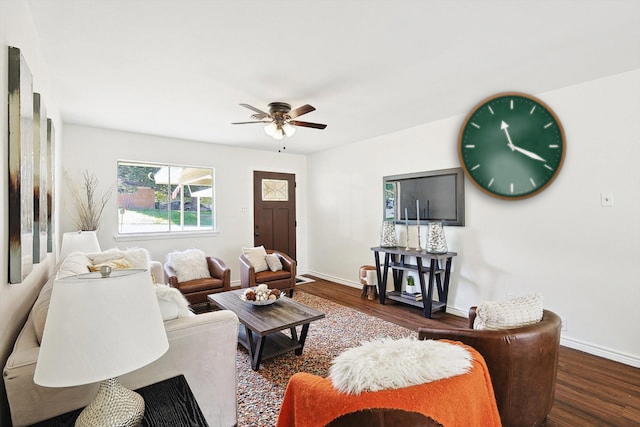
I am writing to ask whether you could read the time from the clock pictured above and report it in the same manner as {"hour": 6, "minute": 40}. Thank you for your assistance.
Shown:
{"hour": 11, "minute": 19}
